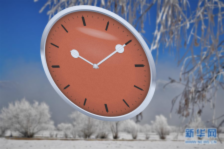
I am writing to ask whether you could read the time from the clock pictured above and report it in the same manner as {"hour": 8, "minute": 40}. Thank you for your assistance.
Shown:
{"hour": 10, "minute": 10}
